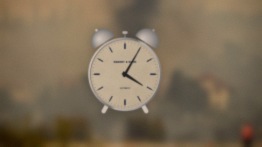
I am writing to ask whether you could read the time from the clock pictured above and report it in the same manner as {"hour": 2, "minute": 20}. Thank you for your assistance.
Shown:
{"hour": 4, "minute": 5}
